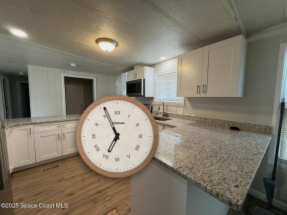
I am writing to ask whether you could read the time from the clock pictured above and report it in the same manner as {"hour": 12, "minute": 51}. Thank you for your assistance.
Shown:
{"hour": 6, "minute": 56}
